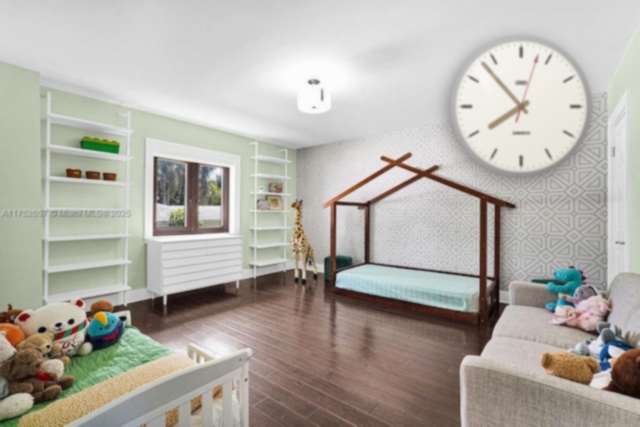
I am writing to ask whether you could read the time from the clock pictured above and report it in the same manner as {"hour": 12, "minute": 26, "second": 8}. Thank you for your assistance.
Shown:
{"hour": 7, "minute": 53, "second": 3}
